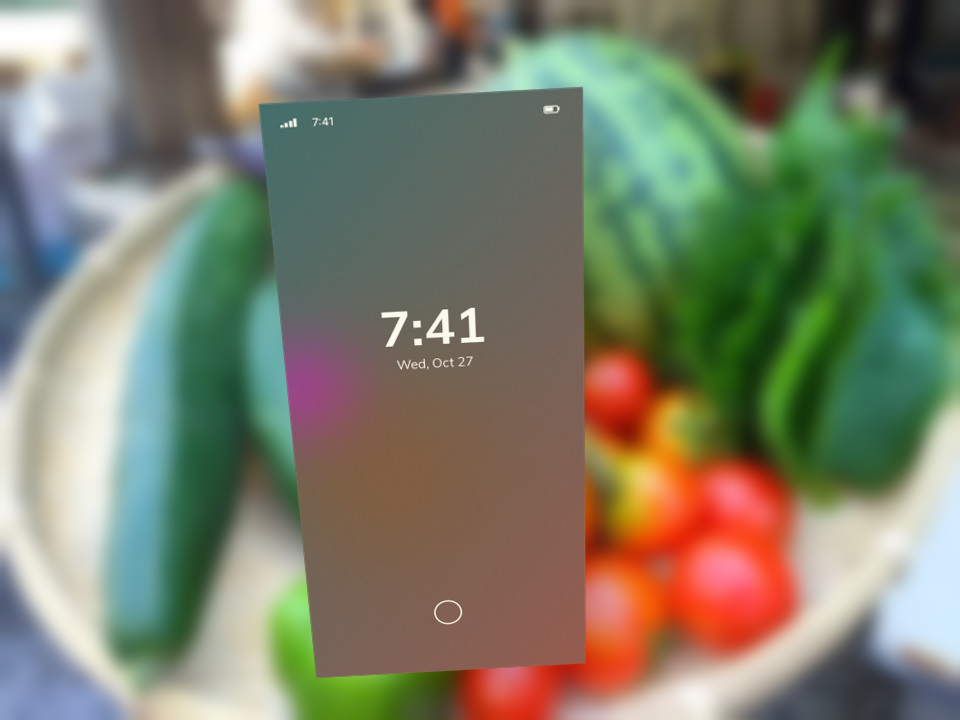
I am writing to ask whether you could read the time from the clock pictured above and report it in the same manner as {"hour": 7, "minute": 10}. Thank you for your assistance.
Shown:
{"hour": 7, "minute": 41}
